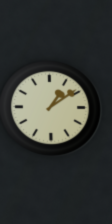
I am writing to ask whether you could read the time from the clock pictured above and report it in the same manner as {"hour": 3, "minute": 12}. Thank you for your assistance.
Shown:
{"hour": 1, "minute": 9}
